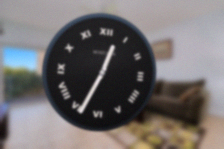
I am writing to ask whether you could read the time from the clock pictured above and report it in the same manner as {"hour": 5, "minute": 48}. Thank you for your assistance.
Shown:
{"hour": 12, "minute": 34}
